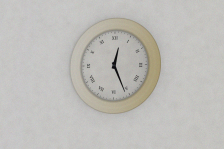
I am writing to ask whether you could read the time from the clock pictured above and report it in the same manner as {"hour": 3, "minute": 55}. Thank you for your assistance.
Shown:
{"hour": 12, "minute": 26}
